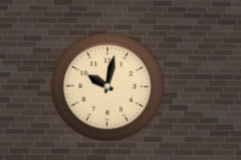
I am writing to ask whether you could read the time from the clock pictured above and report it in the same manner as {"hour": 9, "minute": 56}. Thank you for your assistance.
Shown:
{"hour": 10, "minute": 2}
